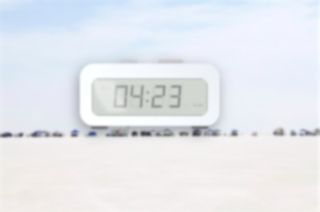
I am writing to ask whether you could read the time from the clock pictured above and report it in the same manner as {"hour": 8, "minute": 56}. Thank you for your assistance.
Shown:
{"hour": 4, "minute": 23}
